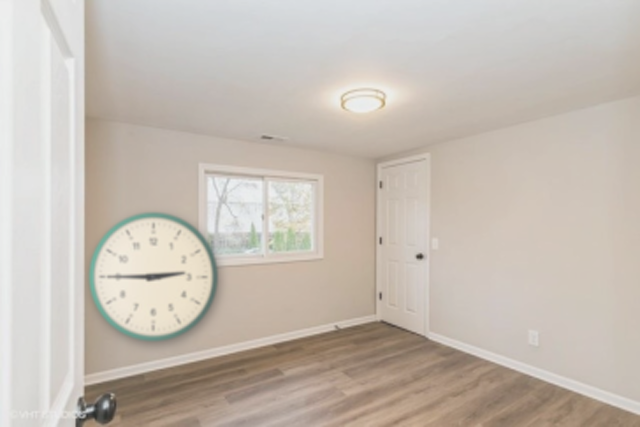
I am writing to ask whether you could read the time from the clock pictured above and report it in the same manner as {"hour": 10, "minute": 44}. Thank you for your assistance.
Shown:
{"hour": 2, "minute": 45}
